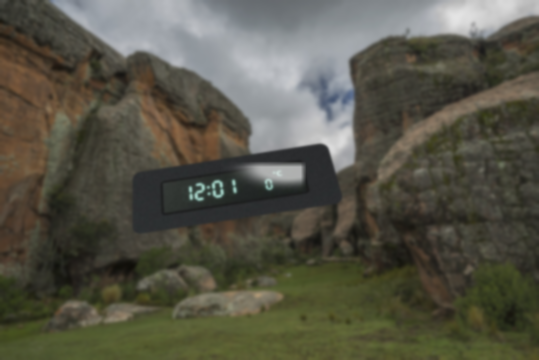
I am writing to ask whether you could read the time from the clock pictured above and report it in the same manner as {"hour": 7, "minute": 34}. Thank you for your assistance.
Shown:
{"hour": 12, "minute": 1}
